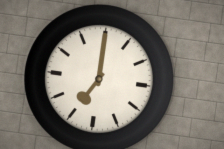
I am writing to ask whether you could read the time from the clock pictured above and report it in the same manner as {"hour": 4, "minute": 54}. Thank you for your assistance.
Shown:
{"hour": 7, "minute": 0}
